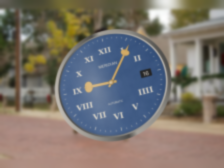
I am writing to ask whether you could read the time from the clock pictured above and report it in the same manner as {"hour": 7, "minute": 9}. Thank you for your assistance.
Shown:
{"hour": 9, "minute": 6}
